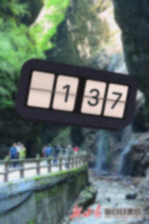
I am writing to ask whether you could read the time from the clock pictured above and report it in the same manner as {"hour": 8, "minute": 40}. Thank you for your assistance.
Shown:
{"hour": 1, "minute": 37}
